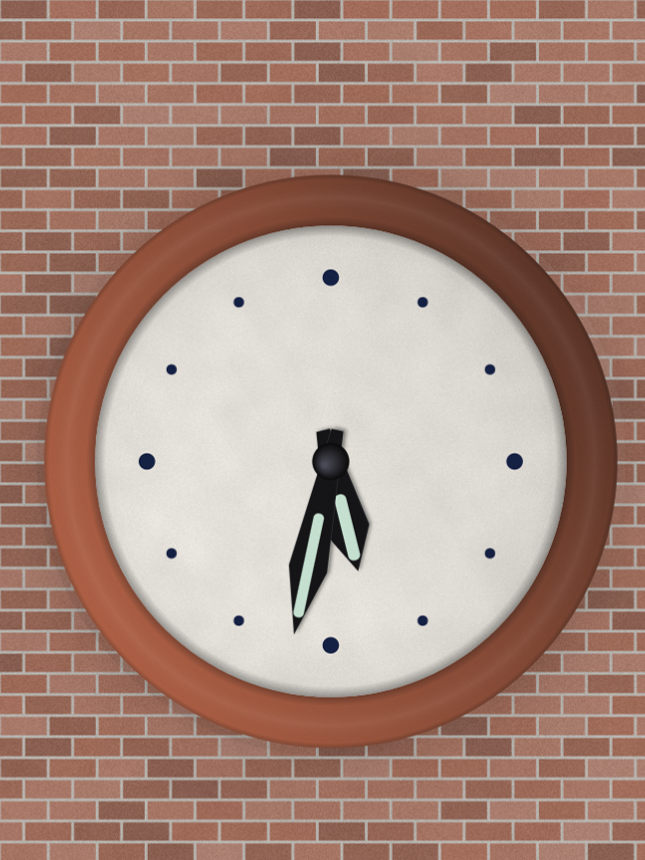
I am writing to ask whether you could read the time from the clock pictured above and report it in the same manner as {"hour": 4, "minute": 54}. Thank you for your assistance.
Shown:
{"hour": 5, "minute": 32}
